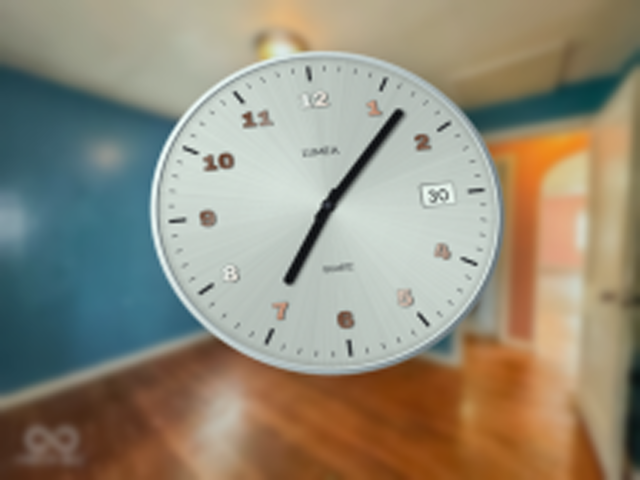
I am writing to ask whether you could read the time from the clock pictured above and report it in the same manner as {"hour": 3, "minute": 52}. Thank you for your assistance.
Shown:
{"hour": 7, "minute": 7}
